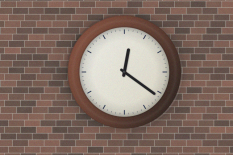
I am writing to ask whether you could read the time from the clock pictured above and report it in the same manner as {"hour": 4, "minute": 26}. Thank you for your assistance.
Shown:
{"hour": 12, "minute": 21}
